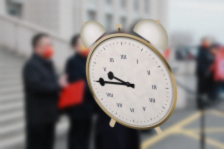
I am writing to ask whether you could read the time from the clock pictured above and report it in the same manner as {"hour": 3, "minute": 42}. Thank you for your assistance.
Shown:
{"hour": 9, "minute": 45}
